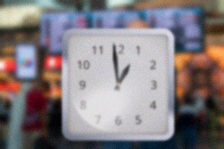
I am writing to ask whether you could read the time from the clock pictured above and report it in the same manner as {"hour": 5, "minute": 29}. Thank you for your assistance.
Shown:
{"hour": 12, "minute": 59}
